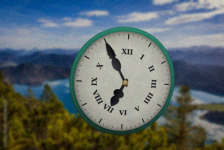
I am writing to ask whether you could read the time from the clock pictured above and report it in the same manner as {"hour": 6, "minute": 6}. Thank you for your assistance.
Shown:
{"hour": 6, "minute": 55}
